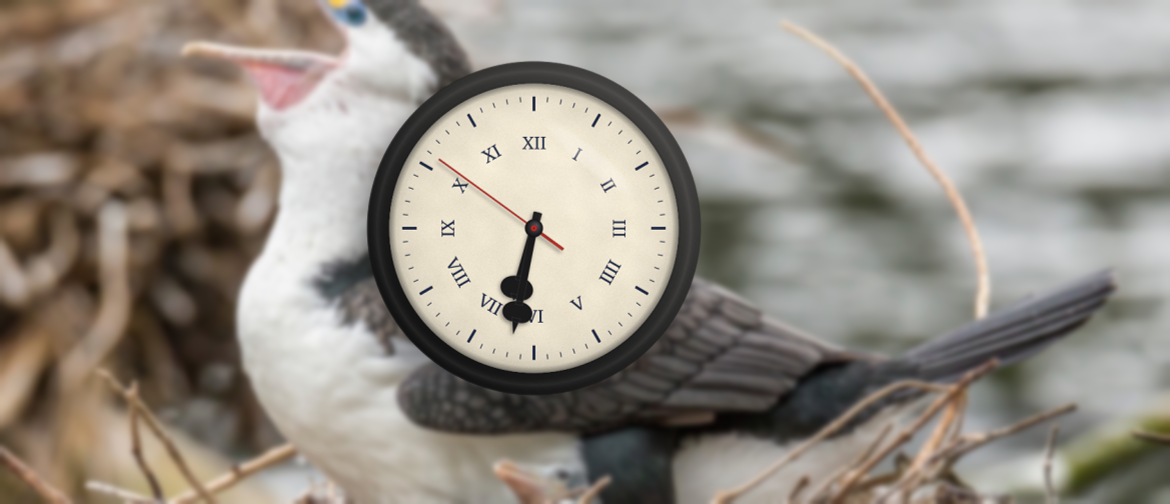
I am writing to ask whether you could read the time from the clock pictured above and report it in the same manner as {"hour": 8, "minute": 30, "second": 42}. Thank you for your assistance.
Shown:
{"hour": 6, "minute": 31, "second": 51}
